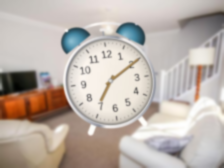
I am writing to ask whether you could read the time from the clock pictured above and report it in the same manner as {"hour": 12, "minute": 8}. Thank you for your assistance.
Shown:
{"hour": 7, "minute": 10}
